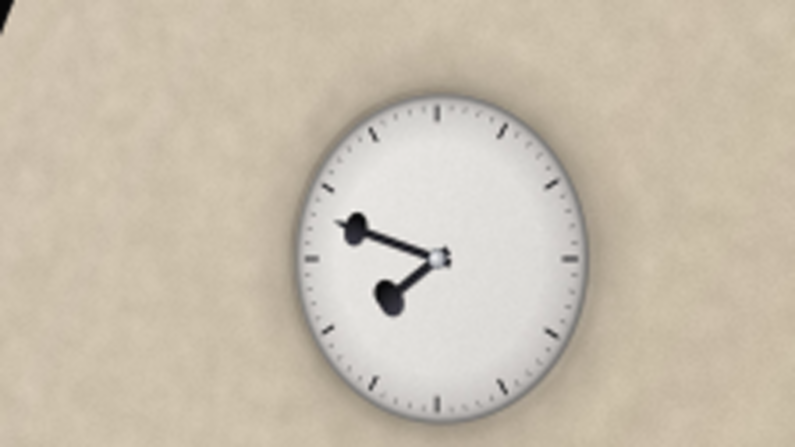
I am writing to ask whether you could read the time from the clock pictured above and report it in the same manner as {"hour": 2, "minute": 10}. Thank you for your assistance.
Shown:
{"hour": 7, "minute": 48}
